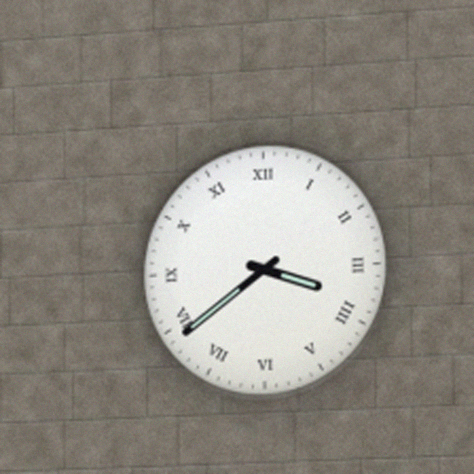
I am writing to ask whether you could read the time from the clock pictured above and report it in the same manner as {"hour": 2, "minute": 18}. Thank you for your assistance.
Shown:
{"hour": 3, "minute": 39}
